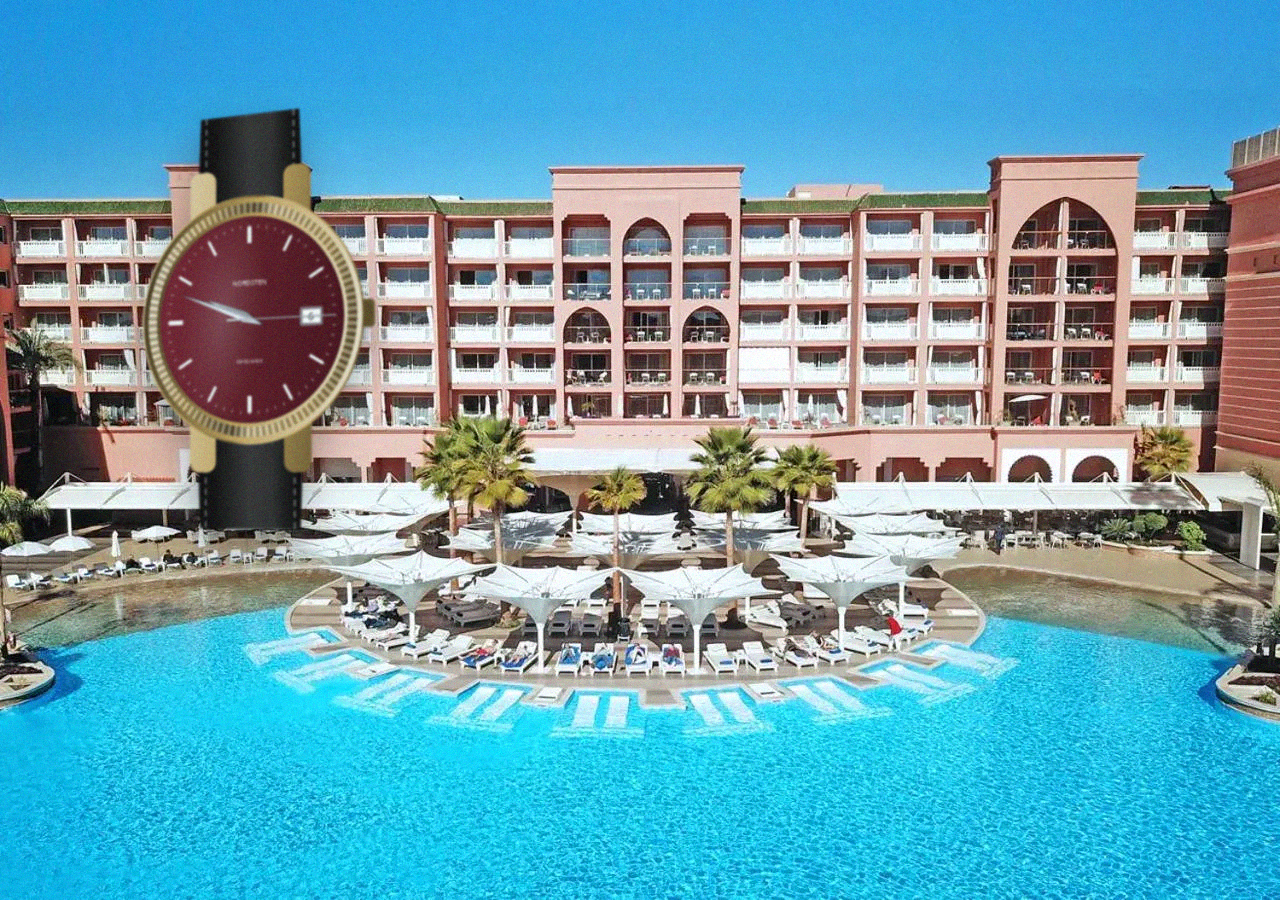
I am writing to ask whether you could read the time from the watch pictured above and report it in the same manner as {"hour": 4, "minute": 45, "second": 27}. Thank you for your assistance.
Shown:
{"hour": 9, "minute": 48, "second": 15}
